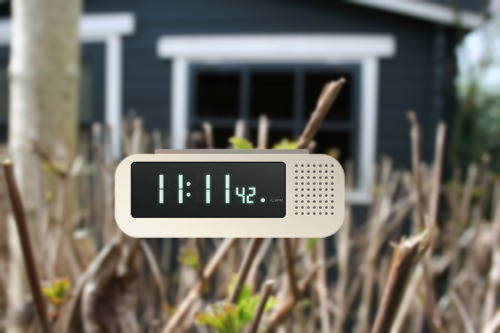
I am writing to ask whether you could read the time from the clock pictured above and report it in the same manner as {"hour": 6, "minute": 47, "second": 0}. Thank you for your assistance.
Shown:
{"hour": 11, "minute": 11, "second": 42}
